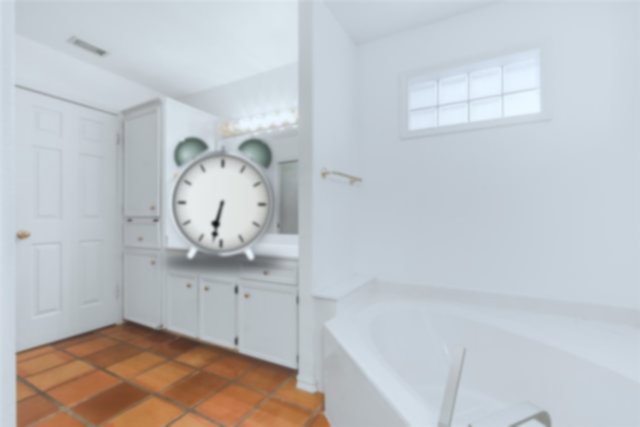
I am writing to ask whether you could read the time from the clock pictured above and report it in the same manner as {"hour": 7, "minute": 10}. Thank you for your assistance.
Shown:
{"hour": 6, "minute": 32}
